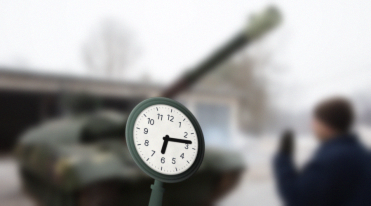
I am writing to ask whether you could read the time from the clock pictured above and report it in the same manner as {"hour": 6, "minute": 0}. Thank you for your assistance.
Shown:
{"hour": 6, "minute": 13}
